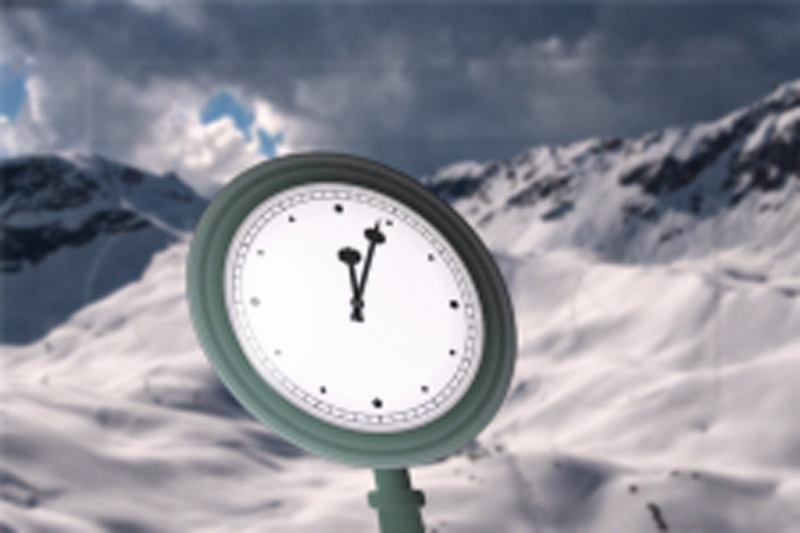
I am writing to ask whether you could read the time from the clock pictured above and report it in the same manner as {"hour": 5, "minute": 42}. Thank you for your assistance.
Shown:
{"hour": 12, "minute": 4}
